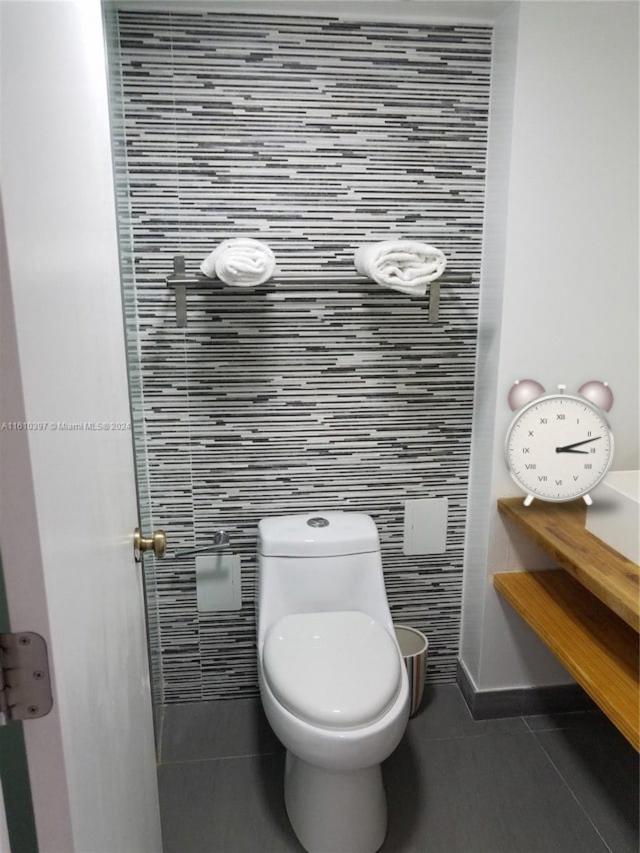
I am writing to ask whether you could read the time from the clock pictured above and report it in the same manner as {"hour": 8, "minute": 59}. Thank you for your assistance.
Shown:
{"hour": 3, "minute": 12}
